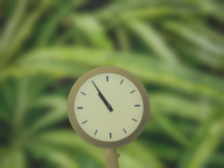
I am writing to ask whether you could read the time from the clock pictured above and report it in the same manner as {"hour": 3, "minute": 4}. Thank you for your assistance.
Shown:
{"hour": 10, "minute": 55}
